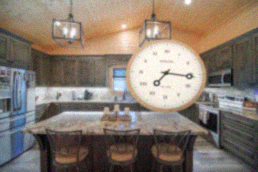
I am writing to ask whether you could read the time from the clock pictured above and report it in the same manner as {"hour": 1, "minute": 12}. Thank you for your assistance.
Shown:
{"hour": 7, "minute": 16}
